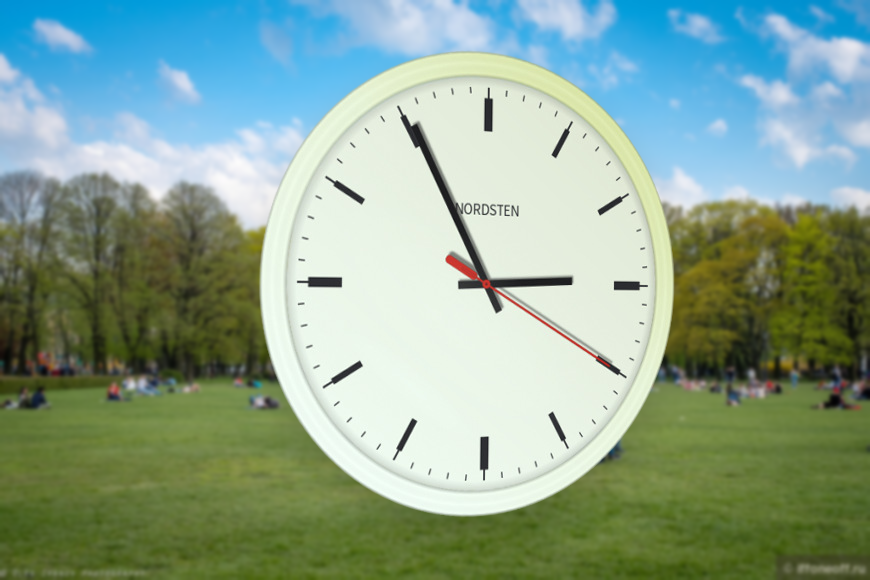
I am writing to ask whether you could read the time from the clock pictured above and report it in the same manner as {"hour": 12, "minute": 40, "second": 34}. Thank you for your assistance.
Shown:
{"hour": 2, "minute": 55, "second": 20}
